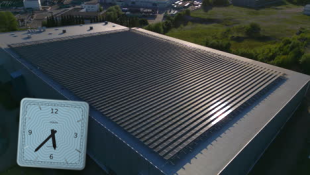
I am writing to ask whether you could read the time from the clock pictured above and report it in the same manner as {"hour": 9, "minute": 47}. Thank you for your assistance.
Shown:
{"hour": 5, "minute": 37}
